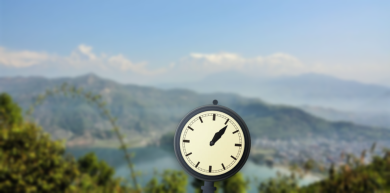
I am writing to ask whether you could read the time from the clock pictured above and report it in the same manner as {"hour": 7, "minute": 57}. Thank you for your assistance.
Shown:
{"hour": 1, "minute": 6}
